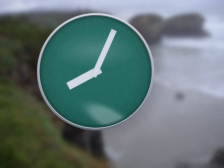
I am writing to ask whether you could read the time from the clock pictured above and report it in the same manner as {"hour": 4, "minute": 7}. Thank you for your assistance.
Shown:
{"hour": 8, "minute": 4}
